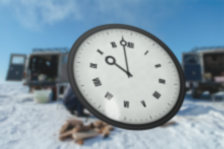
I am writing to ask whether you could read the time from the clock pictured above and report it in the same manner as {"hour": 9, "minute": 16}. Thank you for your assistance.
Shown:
{"hour": 9, "minute": 58}
